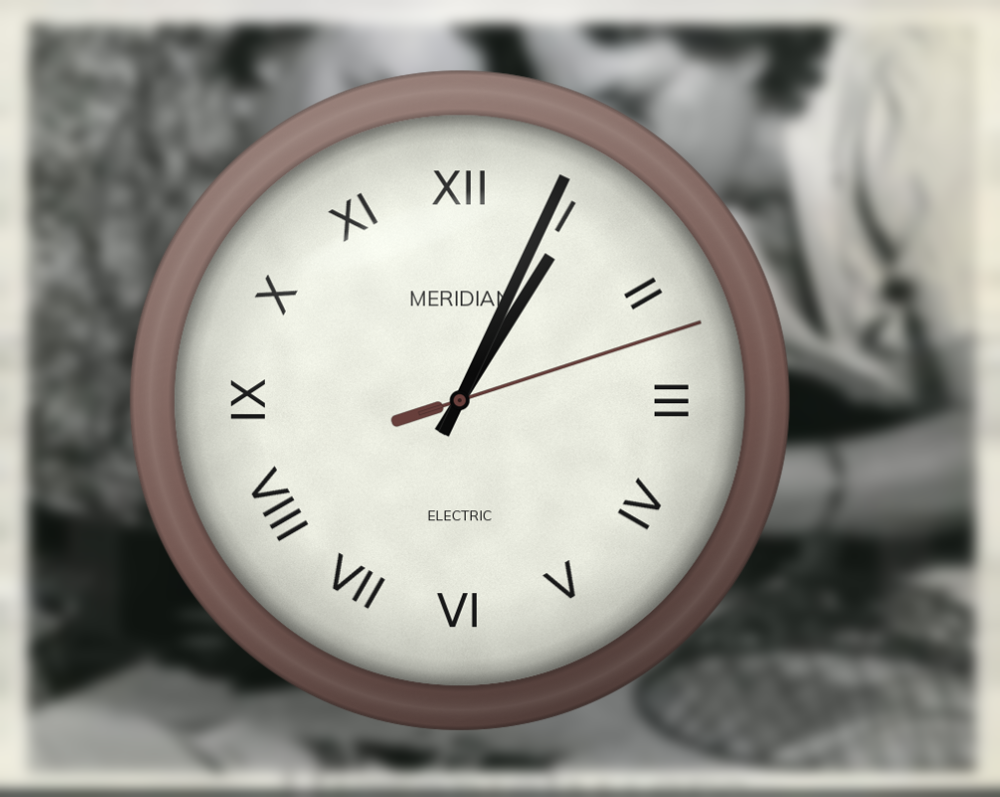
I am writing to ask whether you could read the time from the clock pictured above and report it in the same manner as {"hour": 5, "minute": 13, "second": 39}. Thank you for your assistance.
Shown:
{"hour": 1, "minute": 4, "second": 12}
